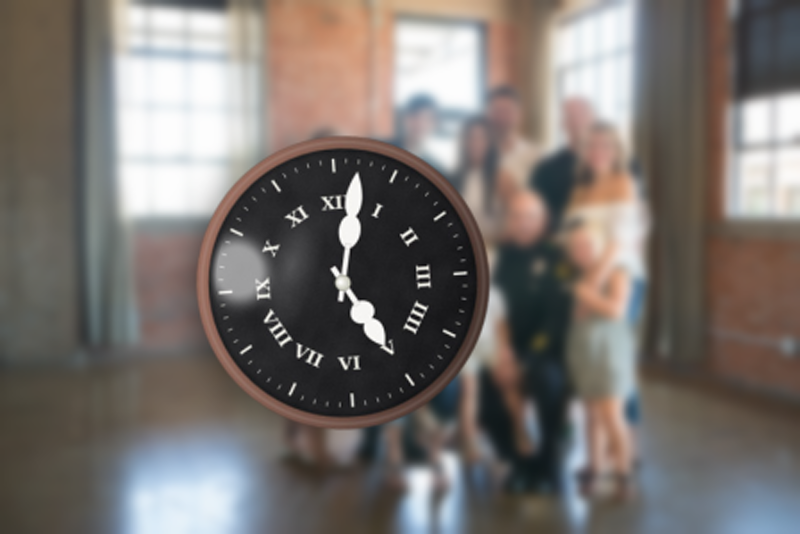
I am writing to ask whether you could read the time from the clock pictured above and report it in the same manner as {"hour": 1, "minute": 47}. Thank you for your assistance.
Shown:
{"hour": 5, "minute": 2}
